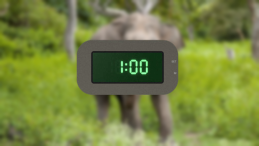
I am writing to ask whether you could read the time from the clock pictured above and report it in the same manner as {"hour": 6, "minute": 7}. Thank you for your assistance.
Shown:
{"hour": 1, "minute": 0}
